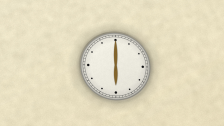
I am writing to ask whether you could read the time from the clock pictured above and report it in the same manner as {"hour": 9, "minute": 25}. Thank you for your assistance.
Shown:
{"hour": 6, "minute": 0}
